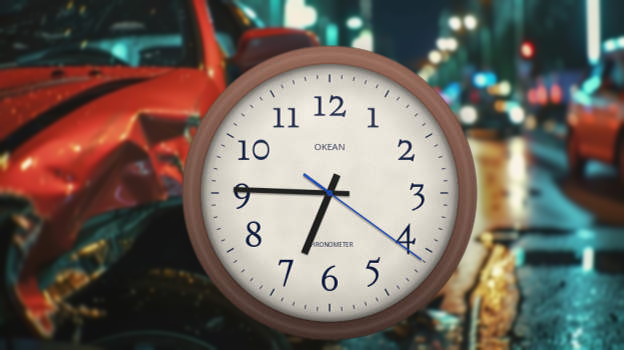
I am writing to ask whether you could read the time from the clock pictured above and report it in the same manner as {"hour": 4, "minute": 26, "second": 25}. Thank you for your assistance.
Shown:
{"hour": 6, "minute": 45, "second": 21}
